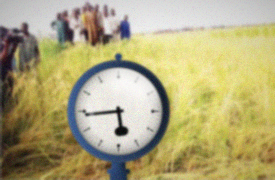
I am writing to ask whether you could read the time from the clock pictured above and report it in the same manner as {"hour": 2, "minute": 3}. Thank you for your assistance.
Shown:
{"hour": 5, "minute": 44}
